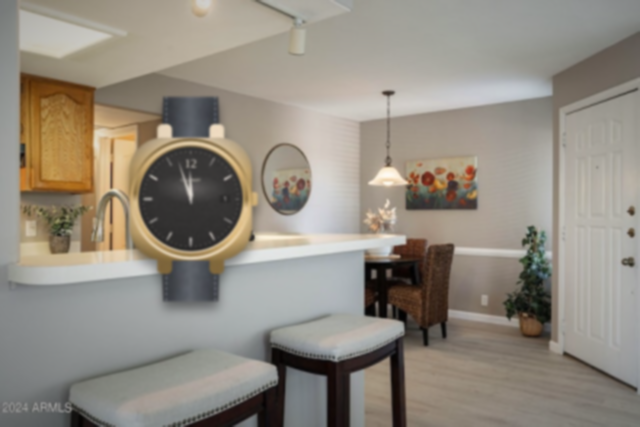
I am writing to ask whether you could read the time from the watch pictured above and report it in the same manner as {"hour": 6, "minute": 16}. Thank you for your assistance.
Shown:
{"hour": 11, "minute": 57}
